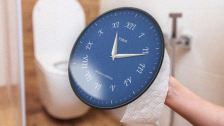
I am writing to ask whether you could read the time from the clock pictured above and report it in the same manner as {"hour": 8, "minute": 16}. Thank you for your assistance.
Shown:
{"hour": 11, "minute": 11}
